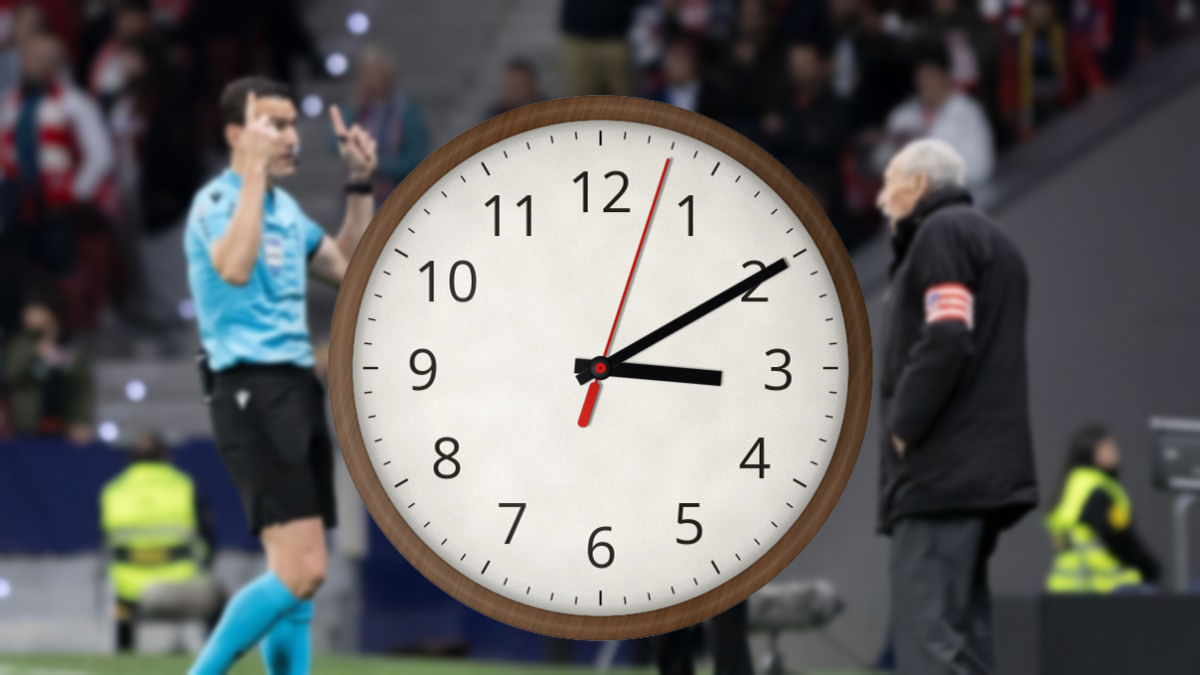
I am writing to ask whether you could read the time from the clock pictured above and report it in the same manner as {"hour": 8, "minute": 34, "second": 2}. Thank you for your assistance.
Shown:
{"hour": 3, "minute": 10, "second": 3}
